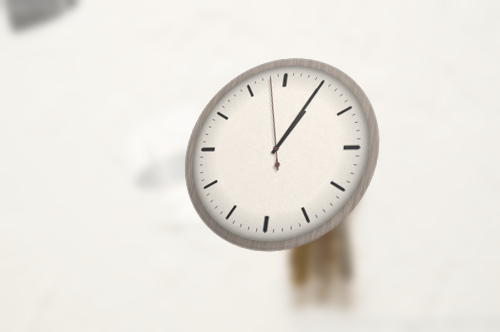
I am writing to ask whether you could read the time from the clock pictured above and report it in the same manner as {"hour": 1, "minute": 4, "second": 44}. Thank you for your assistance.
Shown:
{"hour": 1, "minute": 4, "second": 58}
